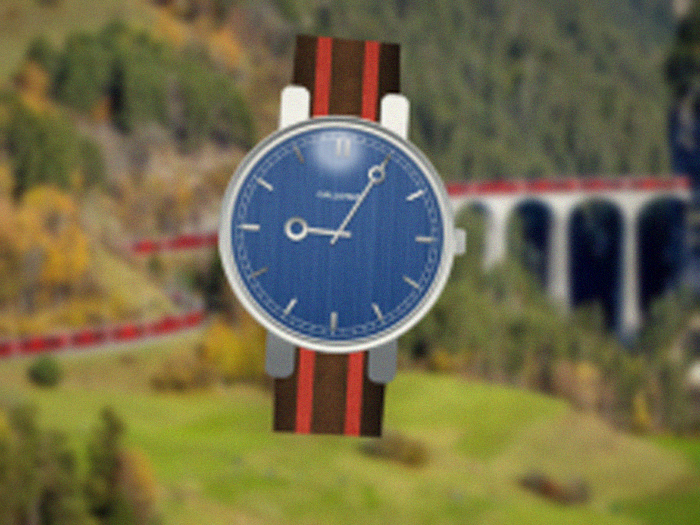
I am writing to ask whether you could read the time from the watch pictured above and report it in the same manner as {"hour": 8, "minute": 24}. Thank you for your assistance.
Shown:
{"hour": 9, "minute": 5}
